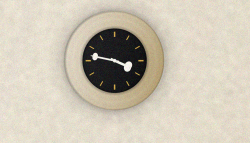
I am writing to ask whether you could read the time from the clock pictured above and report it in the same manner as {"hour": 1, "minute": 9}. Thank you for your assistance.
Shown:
{"hour": 3, "minute": 47}
